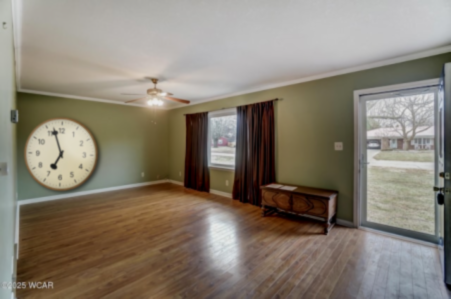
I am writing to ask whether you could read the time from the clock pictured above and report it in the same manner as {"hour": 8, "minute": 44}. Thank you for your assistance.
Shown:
{"hour": 6, "minute": 57}
